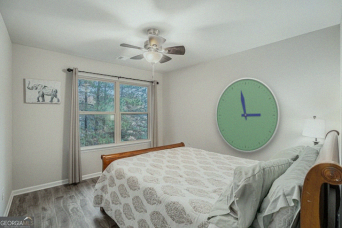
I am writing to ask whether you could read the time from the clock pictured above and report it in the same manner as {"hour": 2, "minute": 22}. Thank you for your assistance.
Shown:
{"hour": 2, "minute": 58}
